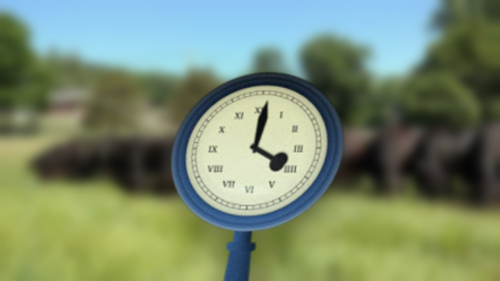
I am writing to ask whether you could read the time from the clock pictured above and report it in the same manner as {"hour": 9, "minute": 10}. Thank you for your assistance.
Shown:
{"hour": 4, "minute": 1}
